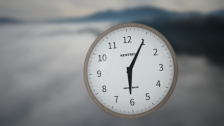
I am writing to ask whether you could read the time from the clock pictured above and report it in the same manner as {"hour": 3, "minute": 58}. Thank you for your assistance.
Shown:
{"hour": 6, "minute": 5}
